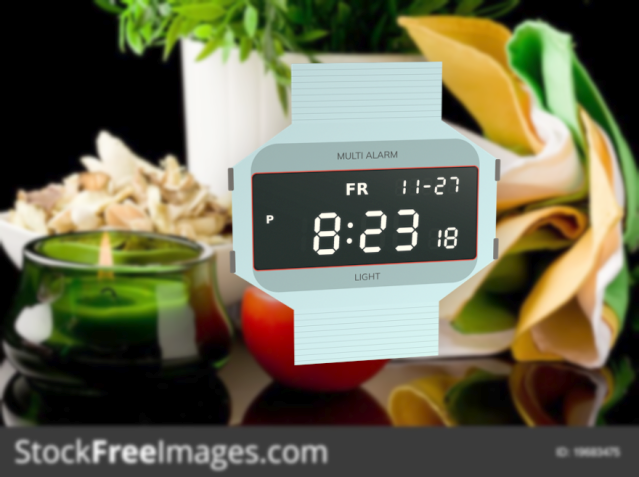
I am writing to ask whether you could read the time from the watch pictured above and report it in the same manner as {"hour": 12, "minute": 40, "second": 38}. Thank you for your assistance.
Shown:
{"hour": 8, "minute": 23, "second": 18}
